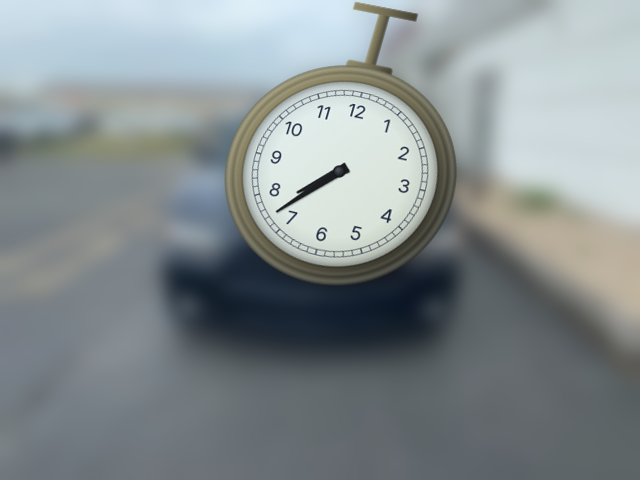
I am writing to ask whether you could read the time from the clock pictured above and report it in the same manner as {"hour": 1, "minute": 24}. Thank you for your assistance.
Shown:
{"hour": 7, "minute": 37}
